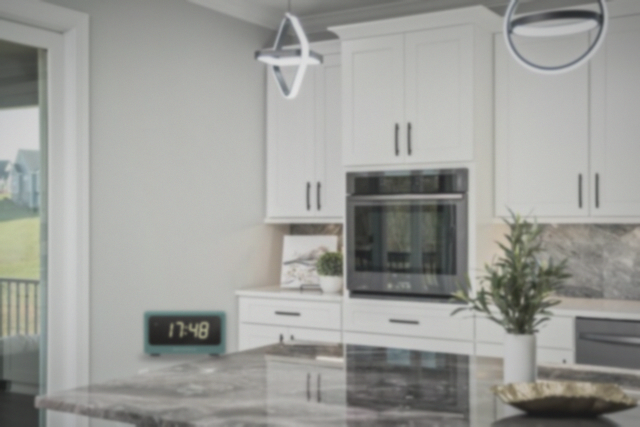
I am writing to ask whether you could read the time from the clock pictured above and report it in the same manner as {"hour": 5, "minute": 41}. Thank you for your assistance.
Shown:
{"hour": 17, "minute": 48}
